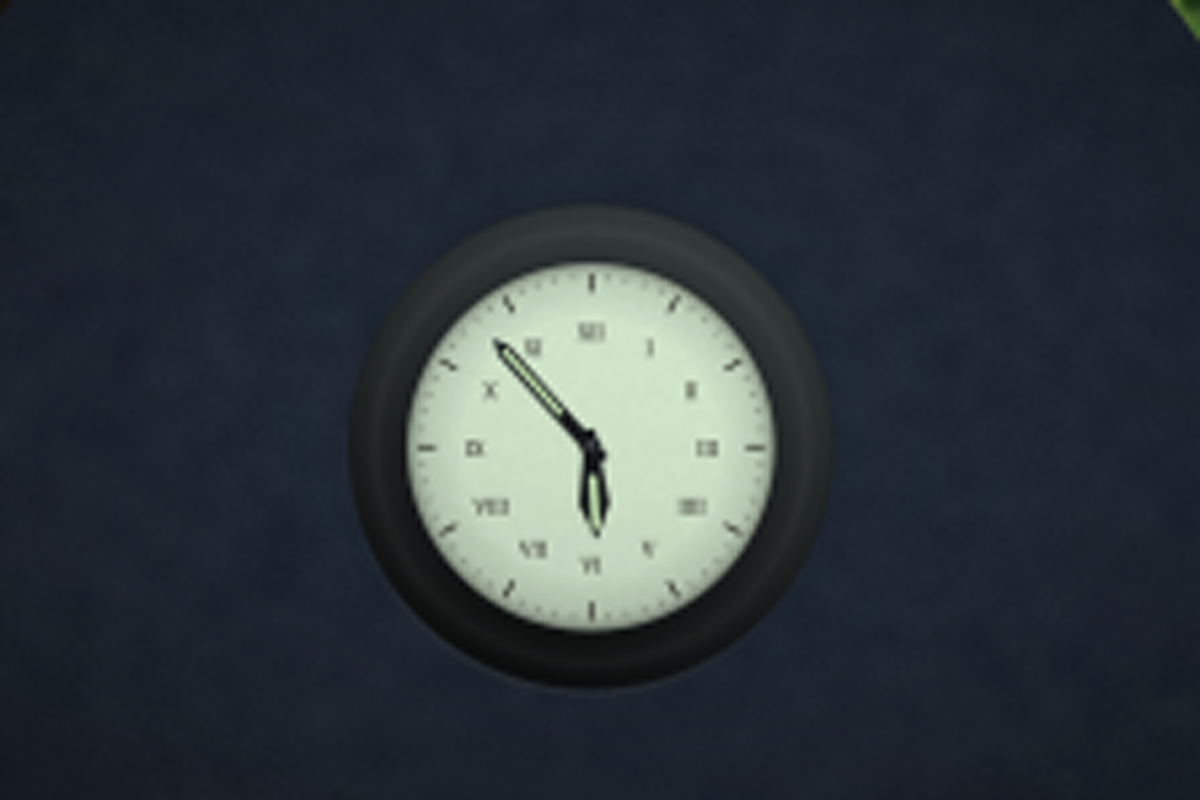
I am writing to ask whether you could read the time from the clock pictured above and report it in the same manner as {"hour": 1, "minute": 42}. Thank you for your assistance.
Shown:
{"hour": 5, "minute": 53}
